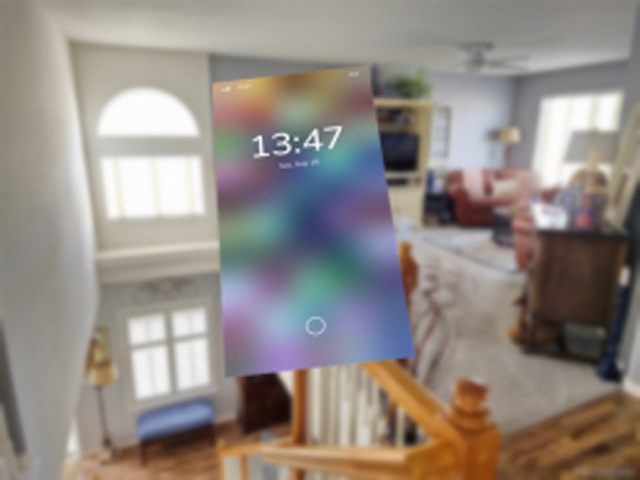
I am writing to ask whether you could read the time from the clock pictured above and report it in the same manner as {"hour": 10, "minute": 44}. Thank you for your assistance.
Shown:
{"hour": 13, "minute": 47}
